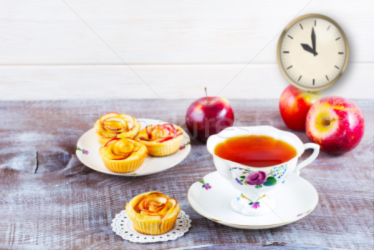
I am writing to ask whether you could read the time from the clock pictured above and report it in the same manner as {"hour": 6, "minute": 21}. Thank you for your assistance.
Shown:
{"hour": 9, "minute": 59}
